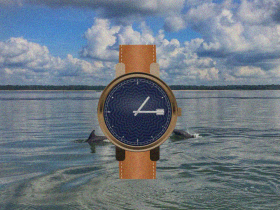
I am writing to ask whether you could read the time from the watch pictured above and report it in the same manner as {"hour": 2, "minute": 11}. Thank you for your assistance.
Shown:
{"hour": 1, "minute": 15}
